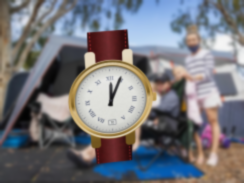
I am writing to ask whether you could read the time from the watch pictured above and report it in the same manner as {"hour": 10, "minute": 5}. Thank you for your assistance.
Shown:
{"hour": 12, "minute": 4}
